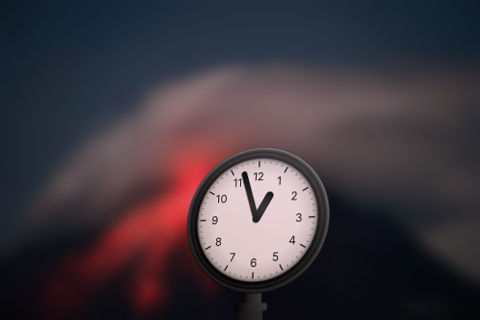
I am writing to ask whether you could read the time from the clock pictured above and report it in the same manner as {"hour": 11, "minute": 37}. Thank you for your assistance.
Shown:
{"hour": 12, "minute": 57}
